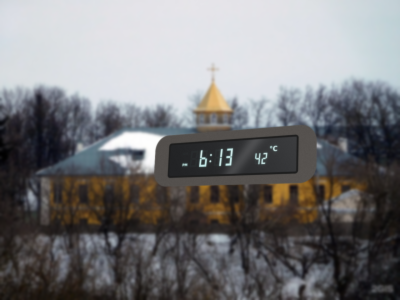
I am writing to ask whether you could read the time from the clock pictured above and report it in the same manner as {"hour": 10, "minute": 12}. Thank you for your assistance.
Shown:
{"hour": 6, "minute": 13}
